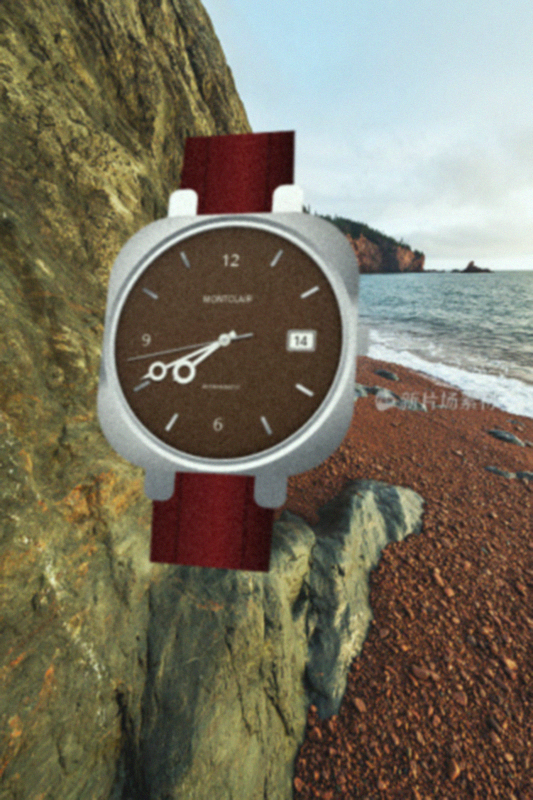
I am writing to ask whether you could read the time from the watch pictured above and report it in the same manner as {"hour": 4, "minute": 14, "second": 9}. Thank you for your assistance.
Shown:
{"hour": 7, "minute": 40, "second": 43}
